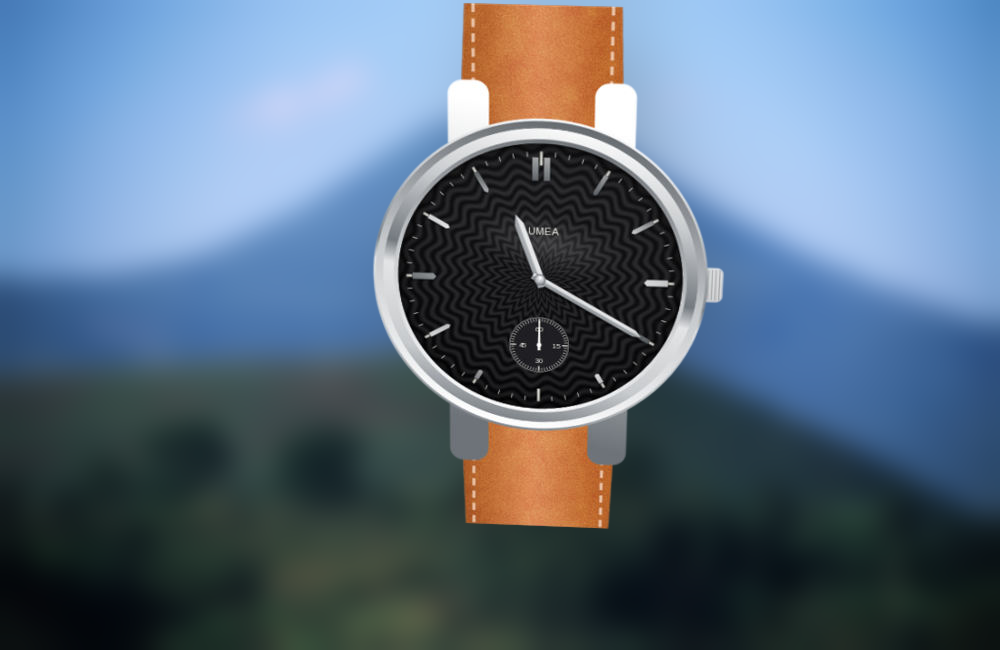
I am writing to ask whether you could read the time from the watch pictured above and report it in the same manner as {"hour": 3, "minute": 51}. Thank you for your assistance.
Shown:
{"hour": 11, "minute": 20}
